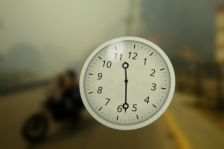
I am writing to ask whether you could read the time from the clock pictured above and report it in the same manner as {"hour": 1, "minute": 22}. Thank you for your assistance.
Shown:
{"hour": 11, "minute": 28}
